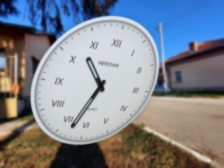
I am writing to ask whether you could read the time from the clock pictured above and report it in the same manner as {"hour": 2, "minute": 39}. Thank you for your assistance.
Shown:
{"hour": 10, "minute": 33}
